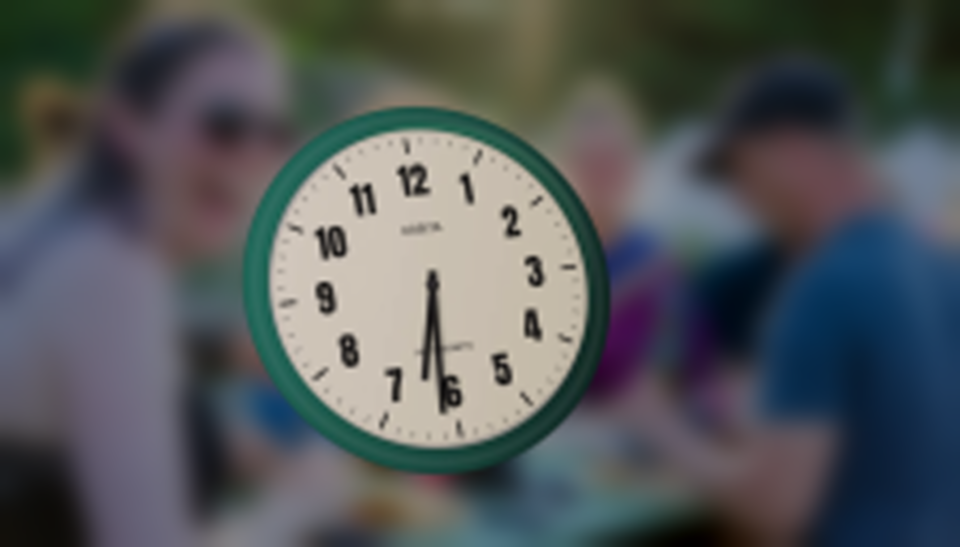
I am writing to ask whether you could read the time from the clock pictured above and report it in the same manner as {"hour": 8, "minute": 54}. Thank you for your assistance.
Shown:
{"hour": 6, "minute": 31}
